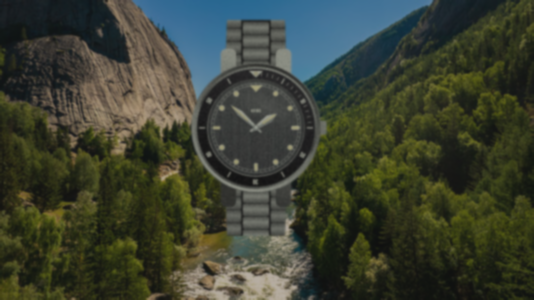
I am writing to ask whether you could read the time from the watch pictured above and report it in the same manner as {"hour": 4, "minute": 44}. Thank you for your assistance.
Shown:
{"hour": 1, "minute": 52}
